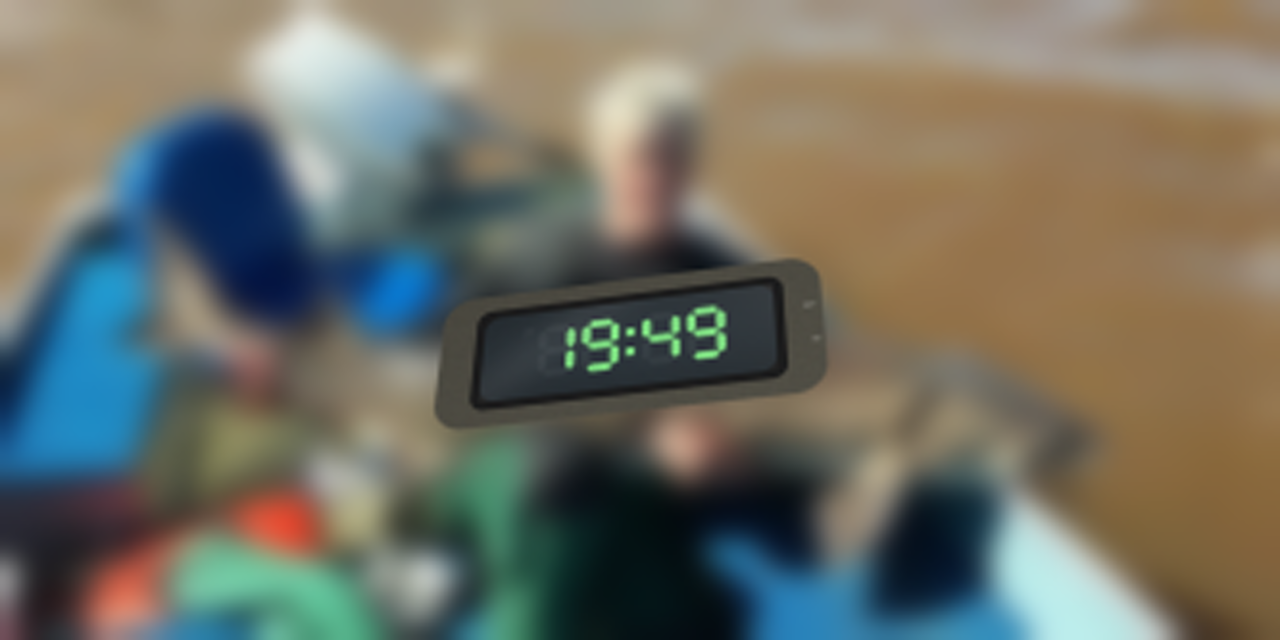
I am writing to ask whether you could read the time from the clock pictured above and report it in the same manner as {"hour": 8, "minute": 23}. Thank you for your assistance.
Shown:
{"hour": 19, "minute": 49}
